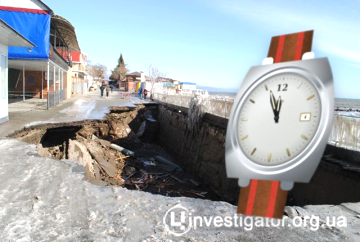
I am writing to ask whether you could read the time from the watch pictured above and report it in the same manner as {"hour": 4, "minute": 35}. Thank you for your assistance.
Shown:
{"hour": 11, "minute": 56}
